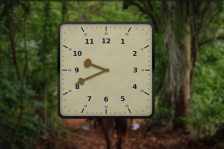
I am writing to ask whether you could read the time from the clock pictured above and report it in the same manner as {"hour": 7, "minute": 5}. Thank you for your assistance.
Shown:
{"hour": 9, "minute": 41}
